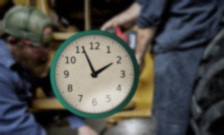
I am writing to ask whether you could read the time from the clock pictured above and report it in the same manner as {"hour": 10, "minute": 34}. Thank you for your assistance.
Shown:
{"hour": 1, "minute": 56}
